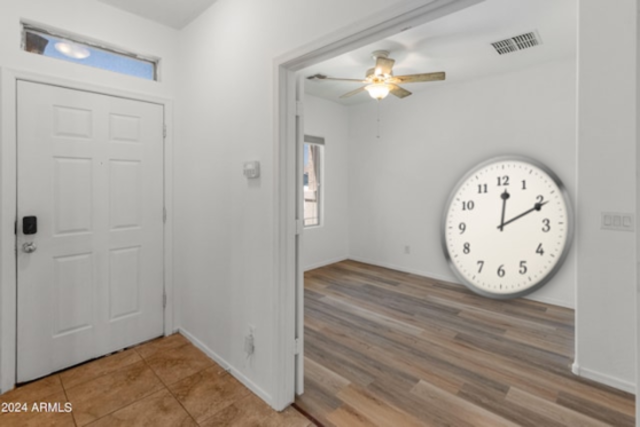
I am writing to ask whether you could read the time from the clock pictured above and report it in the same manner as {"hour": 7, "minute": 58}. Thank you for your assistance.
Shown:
{"hour": 12, "minute": 11}
